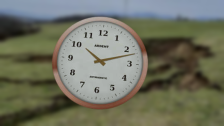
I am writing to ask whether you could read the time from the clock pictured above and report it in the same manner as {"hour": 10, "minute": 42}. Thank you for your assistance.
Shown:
{"hour": 10, "minute": 12}
